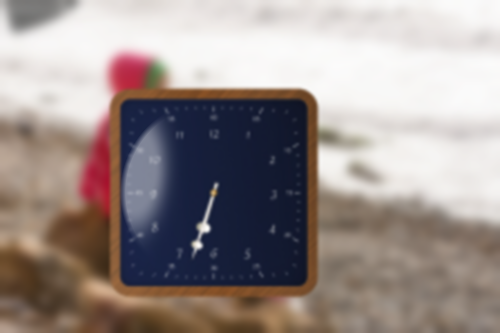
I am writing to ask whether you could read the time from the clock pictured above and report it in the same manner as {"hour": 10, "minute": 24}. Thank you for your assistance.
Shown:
{"hour": 6, "minute": 33}
